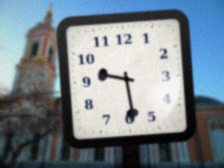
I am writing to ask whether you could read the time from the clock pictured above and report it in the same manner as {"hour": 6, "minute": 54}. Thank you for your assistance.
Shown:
{"hour": 9, "minute": 29}
